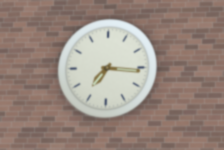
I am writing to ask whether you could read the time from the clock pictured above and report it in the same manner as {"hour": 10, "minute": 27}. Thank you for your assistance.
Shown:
{"hour": 7, "minute": 16}
